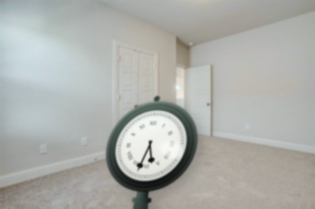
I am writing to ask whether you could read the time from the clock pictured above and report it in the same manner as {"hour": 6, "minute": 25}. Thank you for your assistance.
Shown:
{"hour": 5, "minute": 33}
